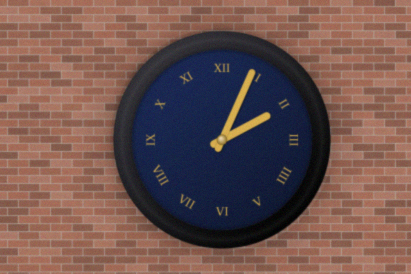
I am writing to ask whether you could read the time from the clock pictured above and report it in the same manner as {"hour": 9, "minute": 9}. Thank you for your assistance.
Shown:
{"hour": 2, "minute": 4}
